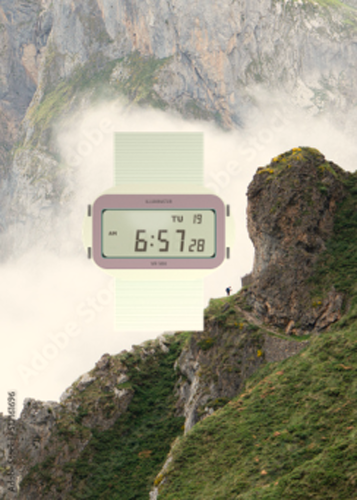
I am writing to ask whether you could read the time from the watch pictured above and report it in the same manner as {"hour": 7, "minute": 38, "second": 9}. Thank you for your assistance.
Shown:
{"hour": 6, "minute": 57, "second": 28}
